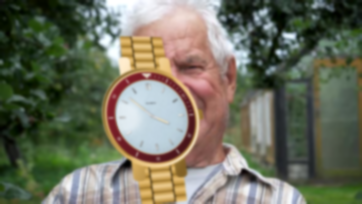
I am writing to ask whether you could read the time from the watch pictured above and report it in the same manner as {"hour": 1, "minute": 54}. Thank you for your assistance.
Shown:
{"hour": 3, "minute": 52}
